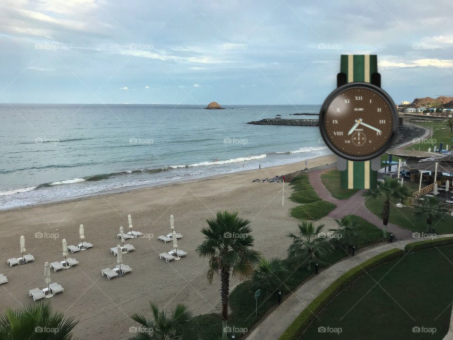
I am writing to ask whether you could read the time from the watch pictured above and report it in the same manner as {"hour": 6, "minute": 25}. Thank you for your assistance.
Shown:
{"hour": 7, "minute": 19}
